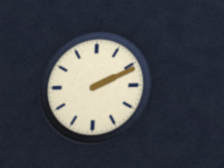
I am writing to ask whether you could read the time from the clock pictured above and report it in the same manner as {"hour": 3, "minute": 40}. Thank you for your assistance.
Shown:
{"hour": 2, "minute": 11}
